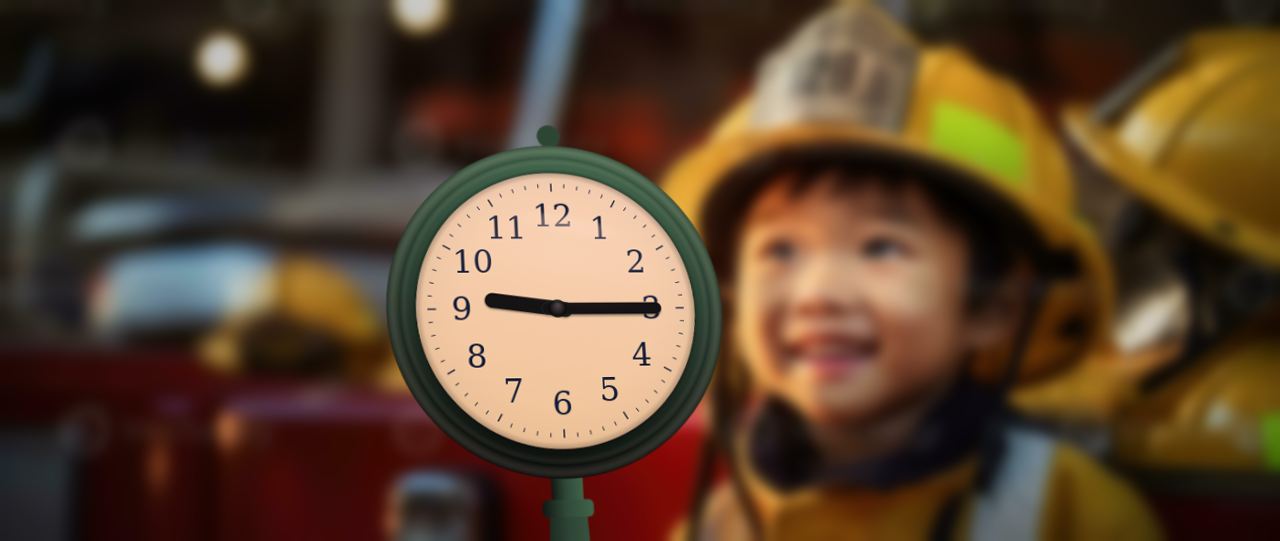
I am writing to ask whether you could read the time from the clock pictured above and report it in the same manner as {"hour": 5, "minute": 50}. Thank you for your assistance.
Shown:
{"hour": 9, "minute": 15}
